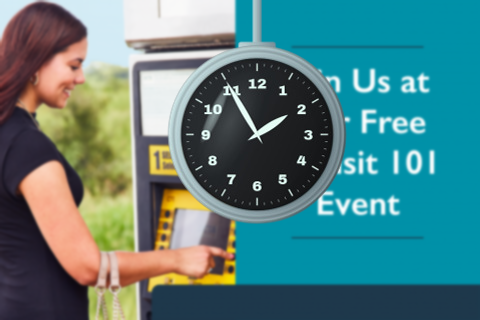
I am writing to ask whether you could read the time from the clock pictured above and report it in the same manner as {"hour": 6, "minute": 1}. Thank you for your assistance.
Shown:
{"hour": 1, "minute": 55}
